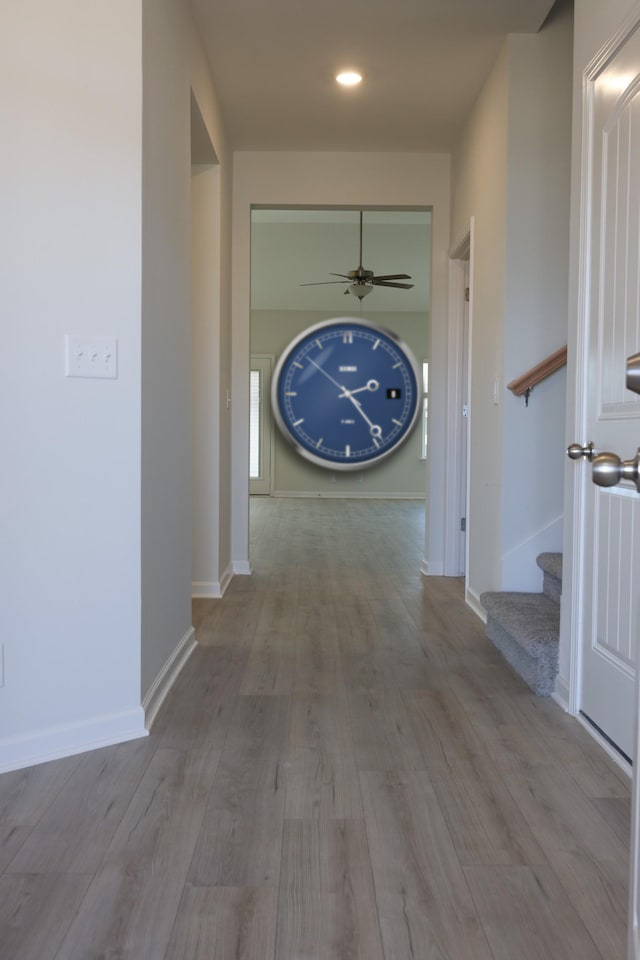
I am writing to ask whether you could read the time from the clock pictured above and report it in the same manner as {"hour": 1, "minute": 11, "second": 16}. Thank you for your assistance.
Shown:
{"hour": 2, "minute": 23, "second": 52}
